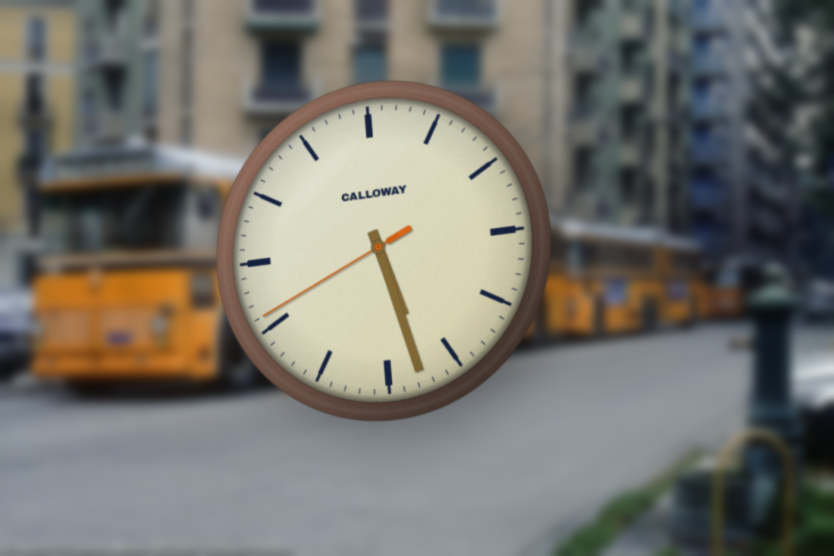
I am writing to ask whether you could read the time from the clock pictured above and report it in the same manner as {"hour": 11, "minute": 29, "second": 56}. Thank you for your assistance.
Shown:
{"hour": 5, "minute": 27, "second": 41}
